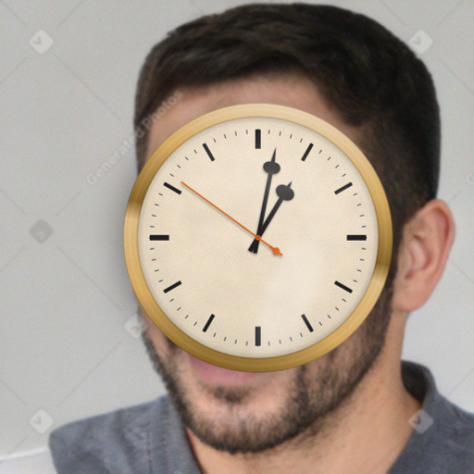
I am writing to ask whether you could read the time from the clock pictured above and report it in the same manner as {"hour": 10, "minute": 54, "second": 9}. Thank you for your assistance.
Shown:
{"hour": 1, "minute": 1, "second": 51}
